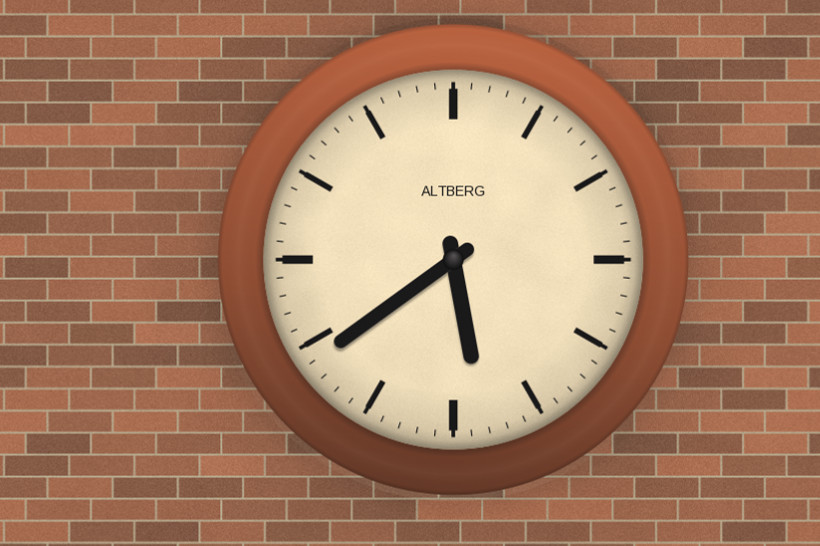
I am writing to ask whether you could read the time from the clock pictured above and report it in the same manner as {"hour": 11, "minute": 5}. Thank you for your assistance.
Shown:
{"hour": 5, "minute": 39}
